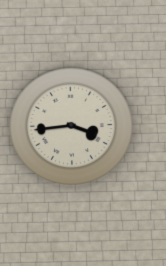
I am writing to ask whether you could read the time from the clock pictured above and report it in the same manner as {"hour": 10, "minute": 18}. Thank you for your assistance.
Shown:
{"hour": 3, "minute": 44}
